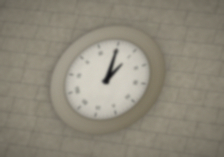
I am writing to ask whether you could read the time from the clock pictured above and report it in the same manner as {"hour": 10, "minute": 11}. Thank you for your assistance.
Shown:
{"hour": 1, "minute": 0}
